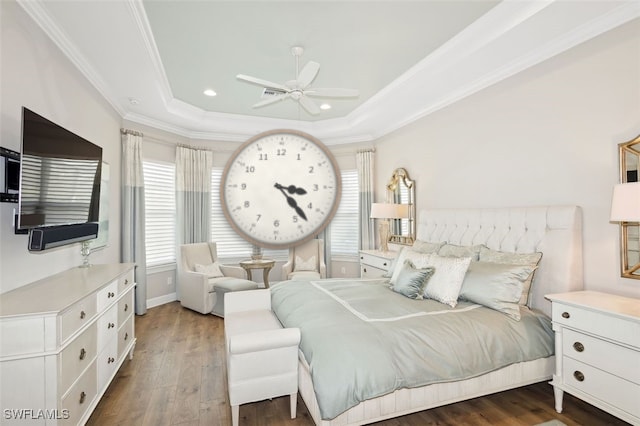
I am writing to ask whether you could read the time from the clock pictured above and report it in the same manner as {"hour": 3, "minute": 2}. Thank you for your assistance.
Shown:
{"hour": 3, "minute": 23}
